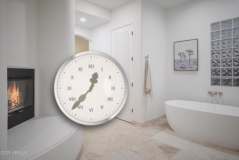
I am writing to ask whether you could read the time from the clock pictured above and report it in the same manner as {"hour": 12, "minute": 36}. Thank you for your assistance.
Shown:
{"hour": 12, "minute": 37}
